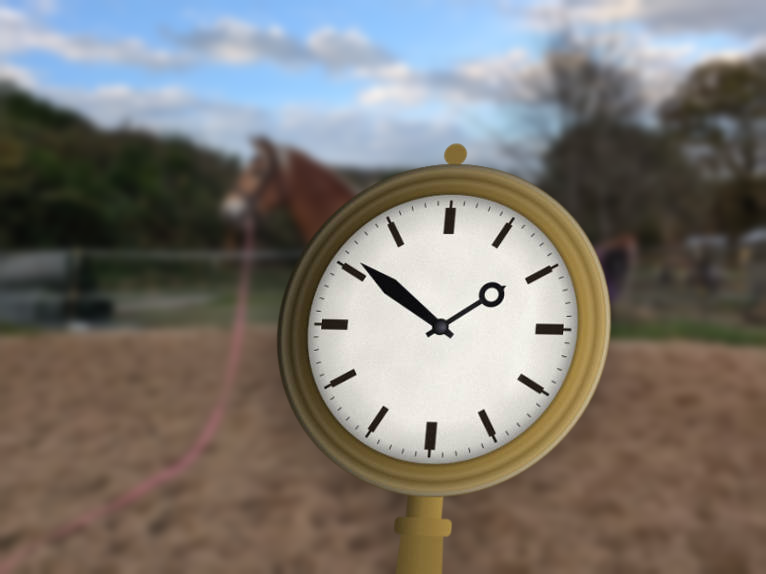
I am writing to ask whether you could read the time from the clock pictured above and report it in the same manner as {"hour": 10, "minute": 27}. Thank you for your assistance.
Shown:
{"hour": 1, "minute": 51}
